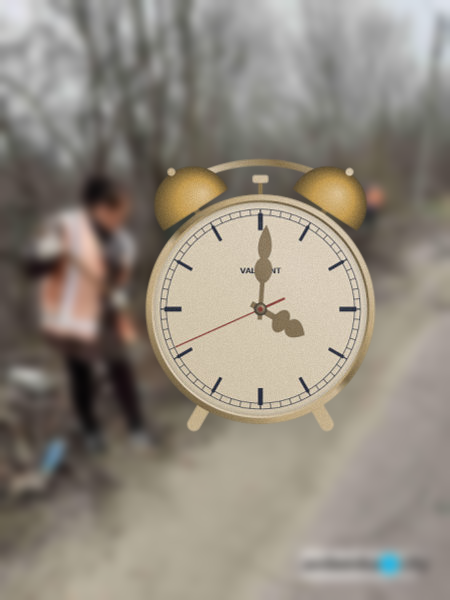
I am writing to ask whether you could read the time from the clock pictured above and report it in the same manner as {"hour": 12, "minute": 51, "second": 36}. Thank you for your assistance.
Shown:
{"hour": 4, "minute": 0, "second": 41}
